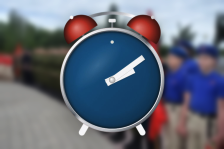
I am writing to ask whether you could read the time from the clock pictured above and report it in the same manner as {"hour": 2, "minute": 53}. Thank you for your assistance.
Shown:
{"hour": 2, "minute": 9}
